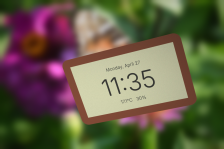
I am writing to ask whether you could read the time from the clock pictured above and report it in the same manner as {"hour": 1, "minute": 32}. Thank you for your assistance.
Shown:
{"hour": 11, "minute": 35}
